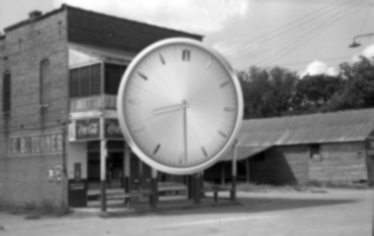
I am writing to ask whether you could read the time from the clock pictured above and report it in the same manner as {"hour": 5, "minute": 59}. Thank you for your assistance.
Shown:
{"hour": 8, "minute": 29}
